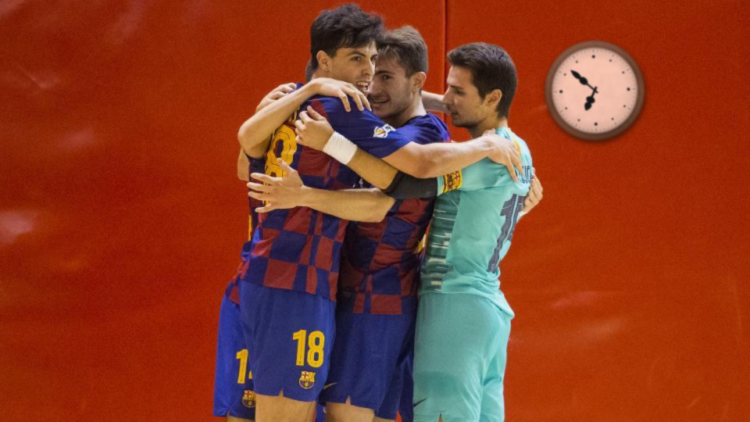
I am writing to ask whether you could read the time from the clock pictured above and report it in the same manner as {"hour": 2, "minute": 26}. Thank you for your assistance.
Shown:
{"hour": 6, "minute": 52}
